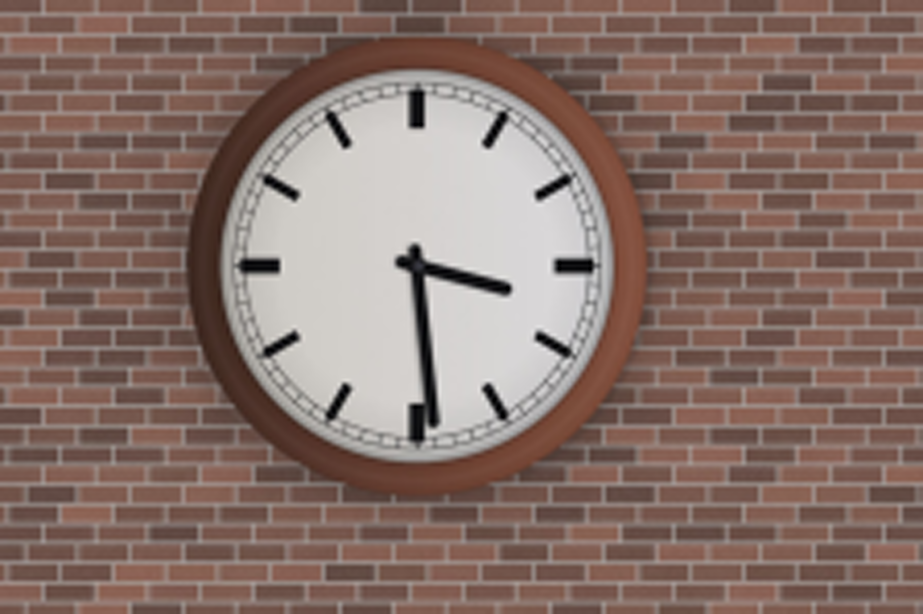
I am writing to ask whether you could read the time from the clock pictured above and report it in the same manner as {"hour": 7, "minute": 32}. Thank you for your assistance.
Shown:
{"hour": 3, "minute": 29}
